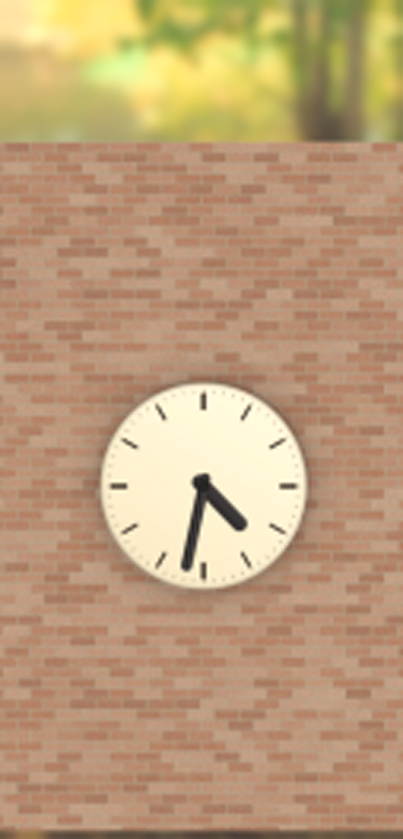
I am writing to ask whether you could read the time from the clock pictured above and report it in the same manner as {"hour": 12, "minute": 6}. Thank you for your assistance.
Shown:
{"hour": 4, "minute": 32}
